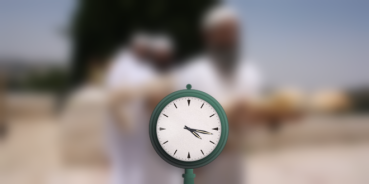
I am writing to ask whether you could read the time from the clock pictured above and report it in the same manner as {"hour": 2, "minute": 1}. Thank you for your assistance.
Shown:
{"hour": 4, "minute": 17}
